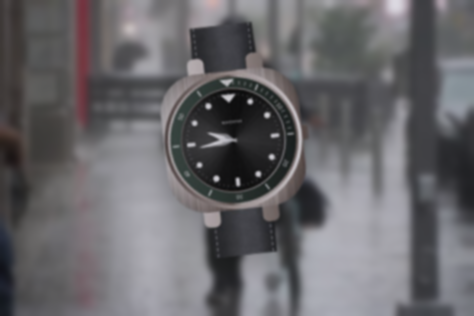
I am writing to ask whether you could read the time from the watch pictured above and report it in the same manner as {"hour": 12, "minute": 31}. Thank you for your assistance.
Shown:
{"hour": 9, "minute": 44}
